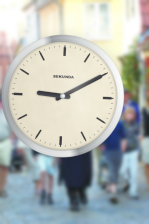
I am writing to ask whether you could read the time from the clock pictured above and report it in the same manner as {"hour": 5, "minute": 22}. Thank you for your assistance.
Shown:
{"hour": 9, "minute": 10}
